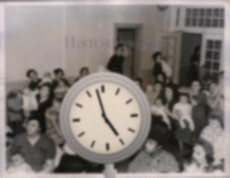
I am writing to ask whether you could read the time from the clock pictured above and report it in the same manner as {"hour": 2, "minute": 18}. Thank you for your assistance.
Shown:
{"hour": 4, "minute": 58}
